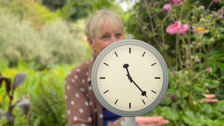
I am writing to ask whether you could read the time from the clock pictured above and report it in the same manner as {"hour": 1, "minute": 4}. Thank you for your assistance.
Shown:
{"hour": 11, "minute": 23}
